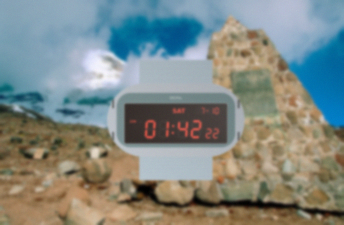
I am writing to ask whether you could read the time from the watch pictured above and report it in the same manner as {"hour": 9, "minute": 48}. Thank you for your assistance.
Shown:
{"hour": 1, "minute": 42}
